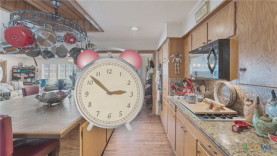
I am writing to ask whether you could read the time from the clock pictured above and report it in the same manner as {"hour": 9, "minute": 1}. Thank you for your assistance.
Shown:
{"hour": 2, "minute": 52}
